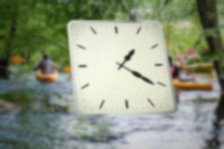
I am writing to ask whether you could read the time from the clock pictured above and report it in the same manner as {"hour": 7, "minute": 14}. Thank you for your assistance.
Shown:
{"hour": 1, "minute": 21}
